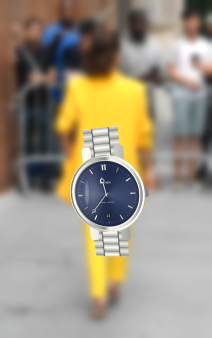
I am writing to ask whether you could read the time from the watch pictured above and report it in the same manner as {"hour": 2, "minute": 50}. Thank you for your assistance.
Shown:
{"hour": 11, "minute": 37}
